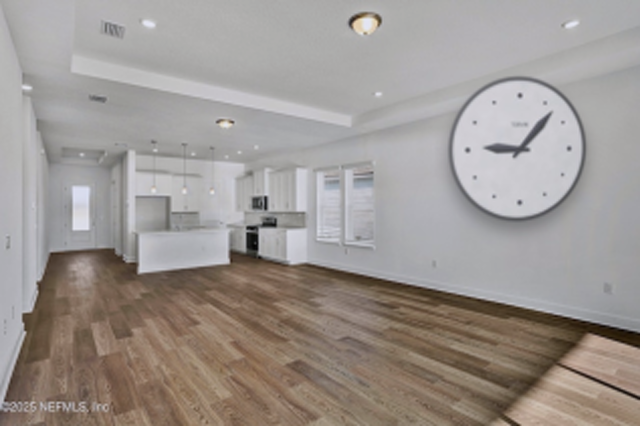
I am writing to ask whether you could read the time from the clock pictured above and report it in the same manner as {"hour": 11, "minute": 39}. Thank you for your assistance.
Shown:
{"hour": 9, "minute": 7}
